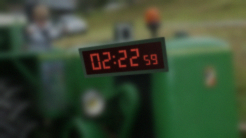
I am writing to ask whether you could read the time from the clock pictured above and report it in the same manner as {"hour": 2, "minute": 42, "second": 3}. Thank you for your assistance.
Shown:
{"hour": 2, "minute": 22, "second": 59}
